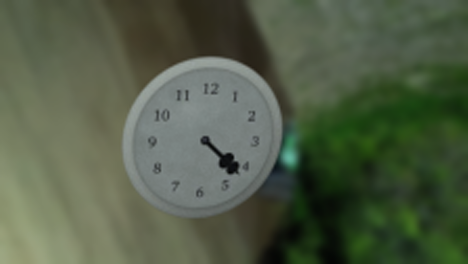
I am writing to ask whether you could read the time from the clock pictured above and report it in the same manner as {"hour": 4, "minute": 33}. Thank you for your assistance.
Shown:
{"hour": 4, "minute": 22}
